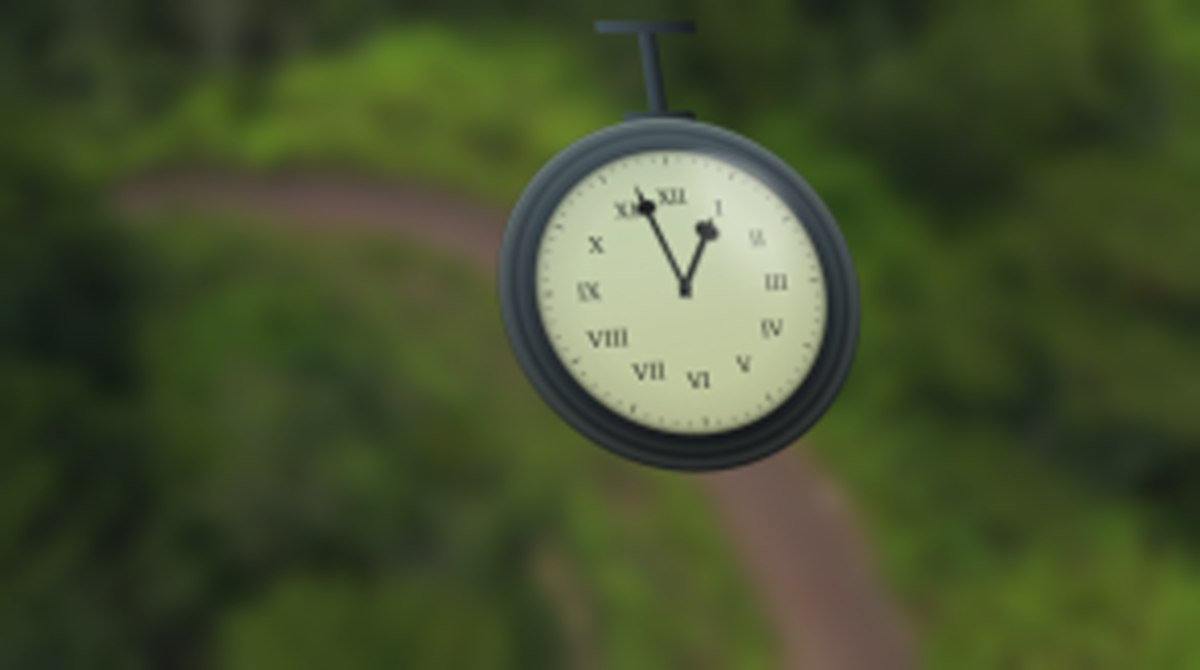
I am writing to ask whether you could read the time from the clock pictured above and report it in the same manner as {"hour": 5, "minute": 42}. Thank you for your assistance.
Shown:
{"hour": 12, "minute": 57}
